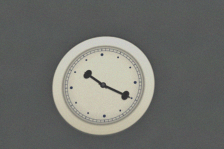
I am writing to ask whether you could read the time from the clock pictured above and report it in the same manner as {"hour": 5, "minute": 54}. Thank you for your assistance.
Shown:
{"hour": 10, "minute": 20}
